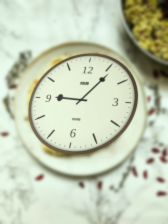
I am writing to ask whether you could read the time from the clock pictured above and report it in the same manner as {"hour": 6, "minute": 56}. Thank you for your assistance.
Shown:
{"hour": 9, "minute": 6}
